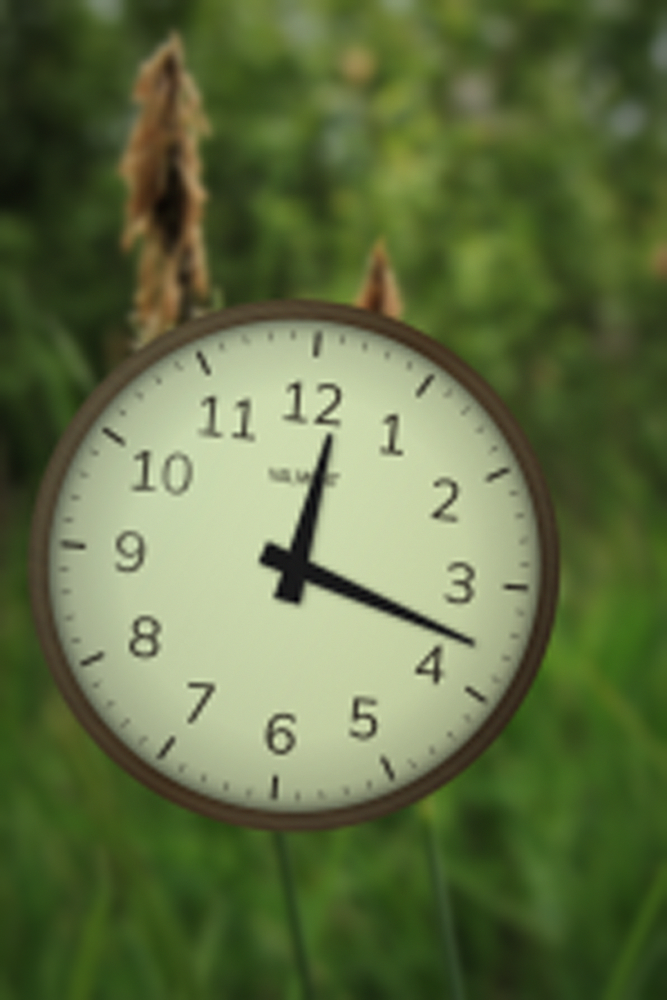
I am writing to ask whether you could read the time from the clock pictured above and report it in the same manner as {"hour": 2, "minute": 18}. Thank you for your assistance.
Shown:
{"hour": 12, "minute": 18}
